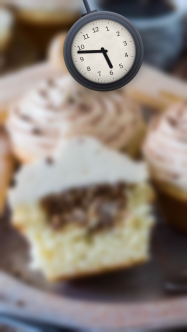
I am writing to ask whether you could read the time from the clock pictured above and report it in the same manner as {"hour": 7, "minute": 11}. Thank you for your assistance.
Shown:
{"hour": 5, "minute": 48}
